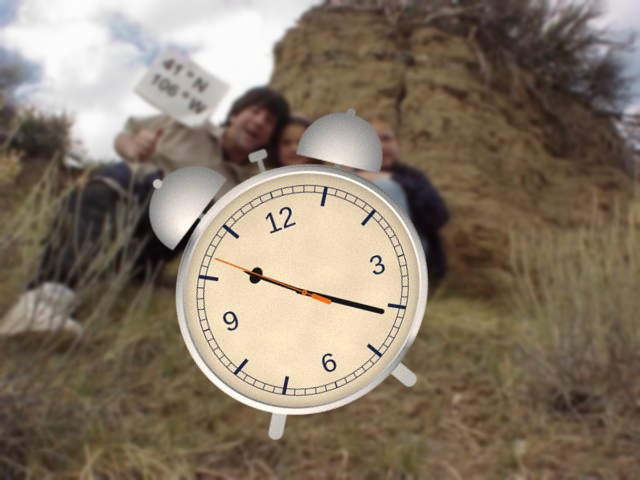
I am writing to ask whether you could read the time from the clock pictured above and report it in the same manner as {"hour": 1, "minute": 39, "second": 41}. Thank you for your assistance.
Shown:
{"hour": 10, "minute": 20, "second": 52}
